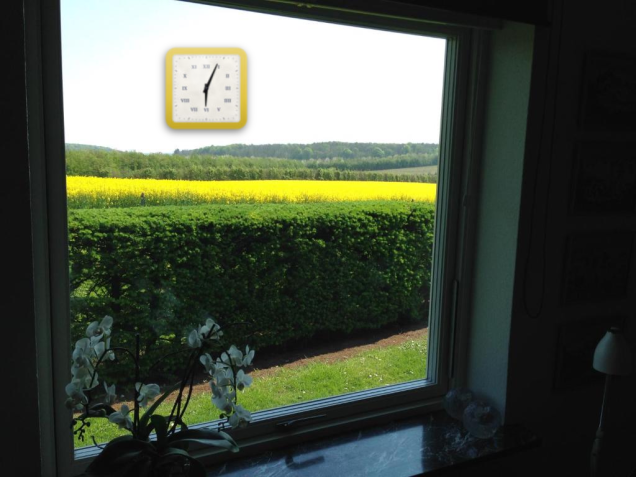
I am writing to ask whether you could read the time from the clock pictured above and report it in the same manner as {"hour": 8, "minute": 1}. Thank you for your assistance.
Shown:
{"hour": 6, "minute": 4}
